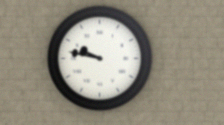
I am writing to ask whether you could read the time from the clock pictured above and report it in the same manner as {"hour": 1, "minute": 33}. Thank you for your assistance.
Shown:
{"hour": 9, "minute": 47}
